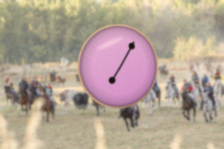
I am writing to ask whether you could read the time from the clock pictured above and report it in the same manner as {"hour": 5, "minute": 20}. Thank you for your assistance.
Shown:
{"hour": 7, "minute": 5}
